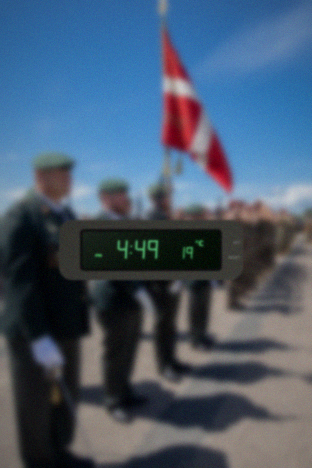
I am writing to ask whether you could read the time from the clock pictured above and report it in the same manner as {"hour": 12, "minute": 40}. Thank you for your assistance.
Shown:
{"hour": 4, "minute": 49}
